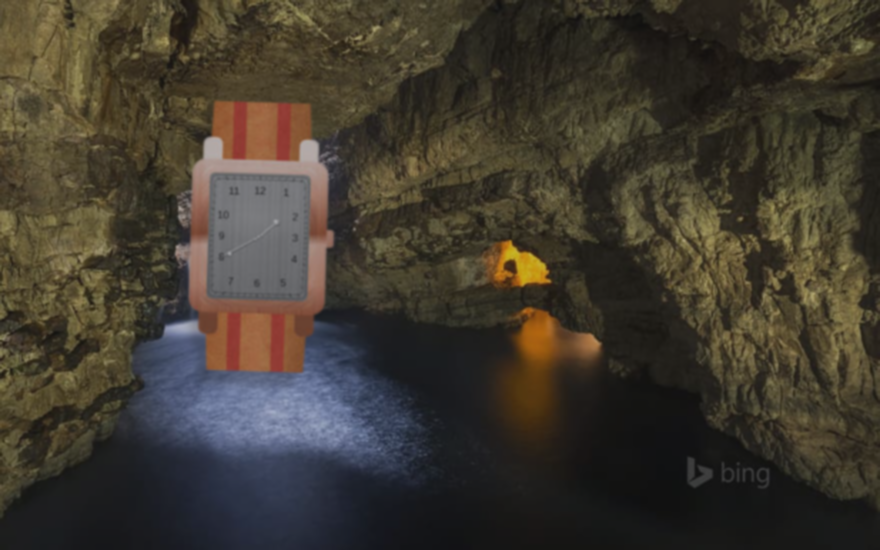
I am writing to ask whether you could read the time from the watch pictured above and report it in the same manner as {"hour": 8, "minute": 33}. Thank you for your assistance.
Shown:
{"hour": 1, "minute": 40}
